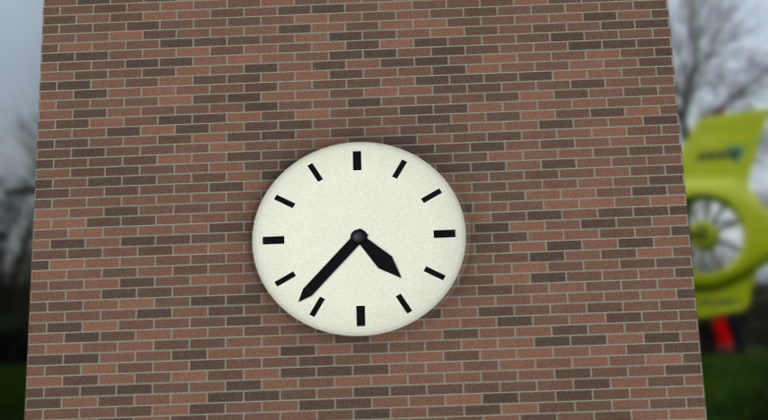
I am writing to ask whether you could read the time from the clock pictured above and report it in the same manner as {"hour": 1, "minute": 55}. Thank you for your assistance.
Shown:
{"hour": 4, "minute": 37}
